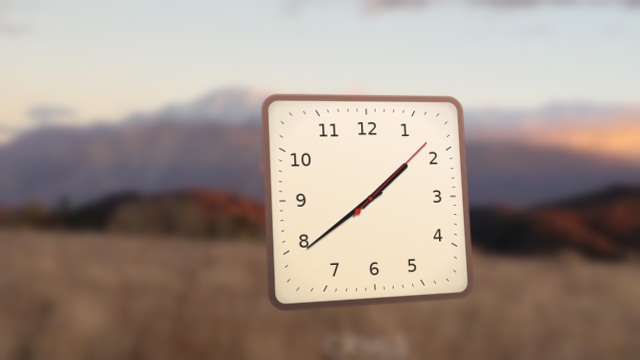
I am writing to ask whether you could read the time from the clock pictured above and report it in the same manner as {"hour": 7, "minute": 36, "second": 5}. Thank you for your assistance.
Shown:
{"hour": 1, "minute": 39, "second": 8}
